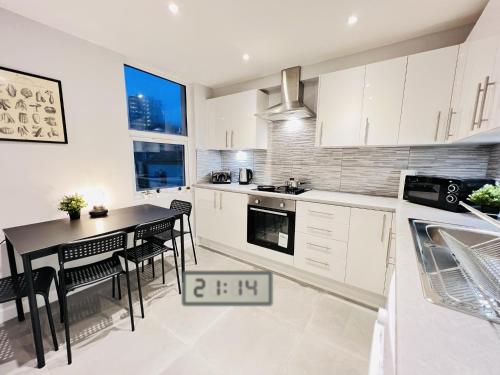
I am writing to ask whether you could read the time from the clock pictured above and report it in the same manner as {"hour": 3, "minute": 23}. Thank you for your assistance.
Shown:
{"hour": 21, "minute": 14}
